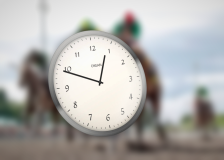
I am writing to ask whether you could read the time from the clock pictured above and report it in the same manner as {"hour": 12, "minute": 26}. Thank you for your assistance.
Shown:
{"hour": 12, "minute": 49}
